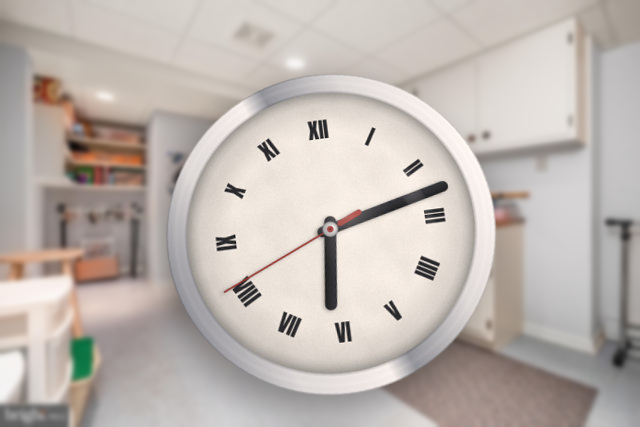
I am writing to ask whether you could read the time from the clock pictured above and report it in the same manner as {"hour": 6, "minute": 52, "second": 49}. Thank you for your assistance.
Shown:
{"hour": 6, "minute": 12, "second": 41}
